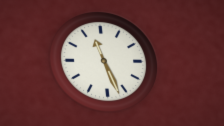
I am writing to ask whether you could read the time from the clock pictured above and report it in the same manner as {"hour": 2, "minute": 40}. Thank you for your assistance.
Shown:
{"hour": 11, "minute": 27}
